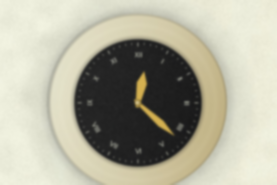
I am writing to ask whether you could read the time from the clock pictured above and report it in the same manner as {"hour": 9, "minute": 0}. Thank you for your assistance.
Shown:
{"hour": 12, "minute": 22}
